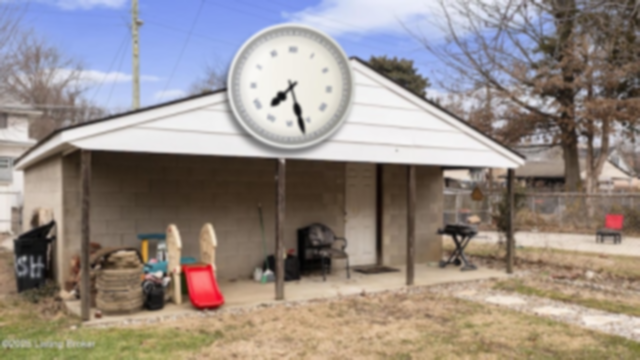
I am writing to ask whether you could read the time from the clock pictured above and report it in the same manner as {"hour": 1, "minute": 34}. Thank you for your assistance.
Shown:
{"hour": 7, "minute": 27}
